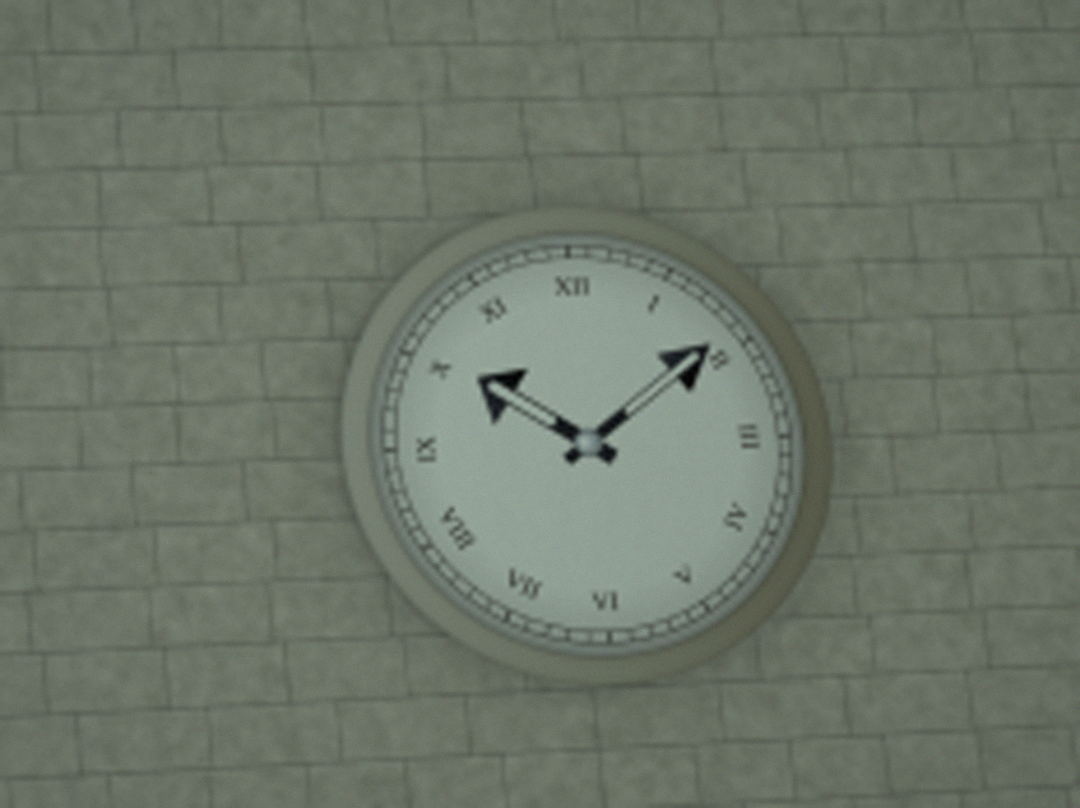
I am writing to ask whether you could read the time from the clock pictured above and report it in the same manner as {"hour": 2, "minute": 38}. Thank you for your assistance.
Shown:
{"hour": 10, "minute": 9}
